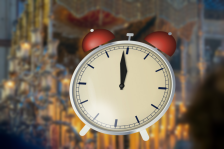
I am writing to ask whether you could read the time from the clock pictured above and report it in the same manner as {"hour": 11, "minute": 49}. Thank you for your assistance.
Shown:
{"hour": 11, "minute": 59}
